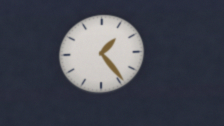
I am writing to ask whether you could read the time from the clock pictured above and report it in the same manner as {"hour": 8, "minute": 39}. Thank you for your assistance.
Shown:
{"hour": 1, "minute": 24}
